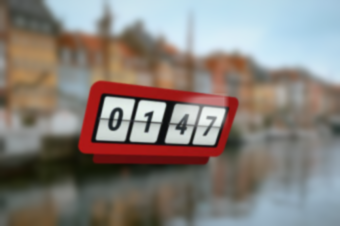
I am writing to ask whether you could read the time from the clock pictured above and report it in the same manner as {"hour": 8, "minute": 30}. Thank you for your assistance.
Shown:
{"hour": 1, "minute": 47}
